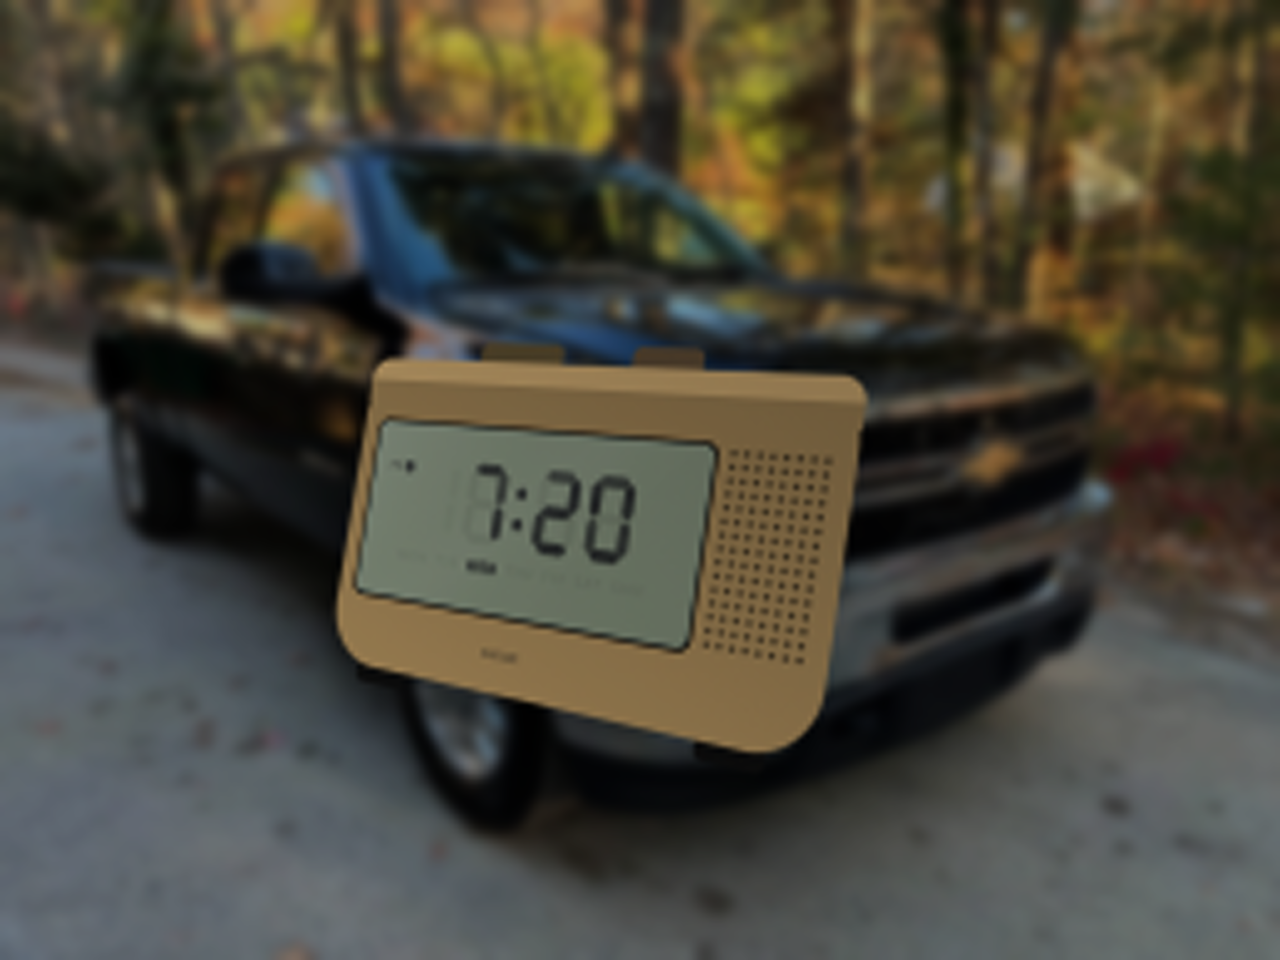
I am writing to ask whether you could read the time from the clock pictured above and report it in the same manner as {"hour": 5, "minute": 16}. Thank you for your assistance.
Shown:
{"hour": 7, "minute": 20}
